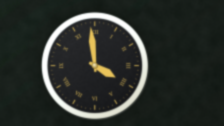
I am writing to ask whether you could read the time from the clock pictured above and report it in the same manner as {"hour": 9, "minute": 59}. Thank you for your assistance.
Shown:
{"hour": 3, "minute": 59}
